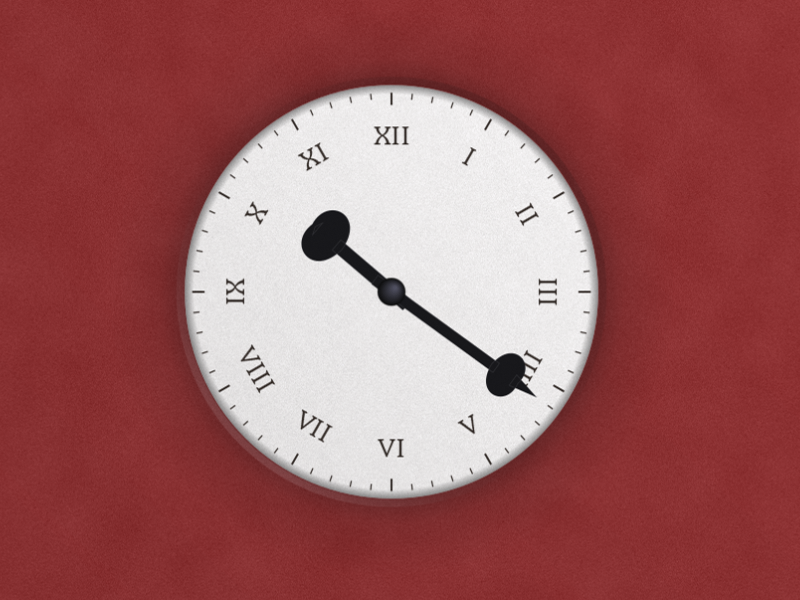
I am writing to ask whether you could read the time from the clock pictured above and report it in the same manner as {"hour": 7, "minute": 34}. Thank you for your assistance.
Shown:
{"hour": 10, "minute": 21}
